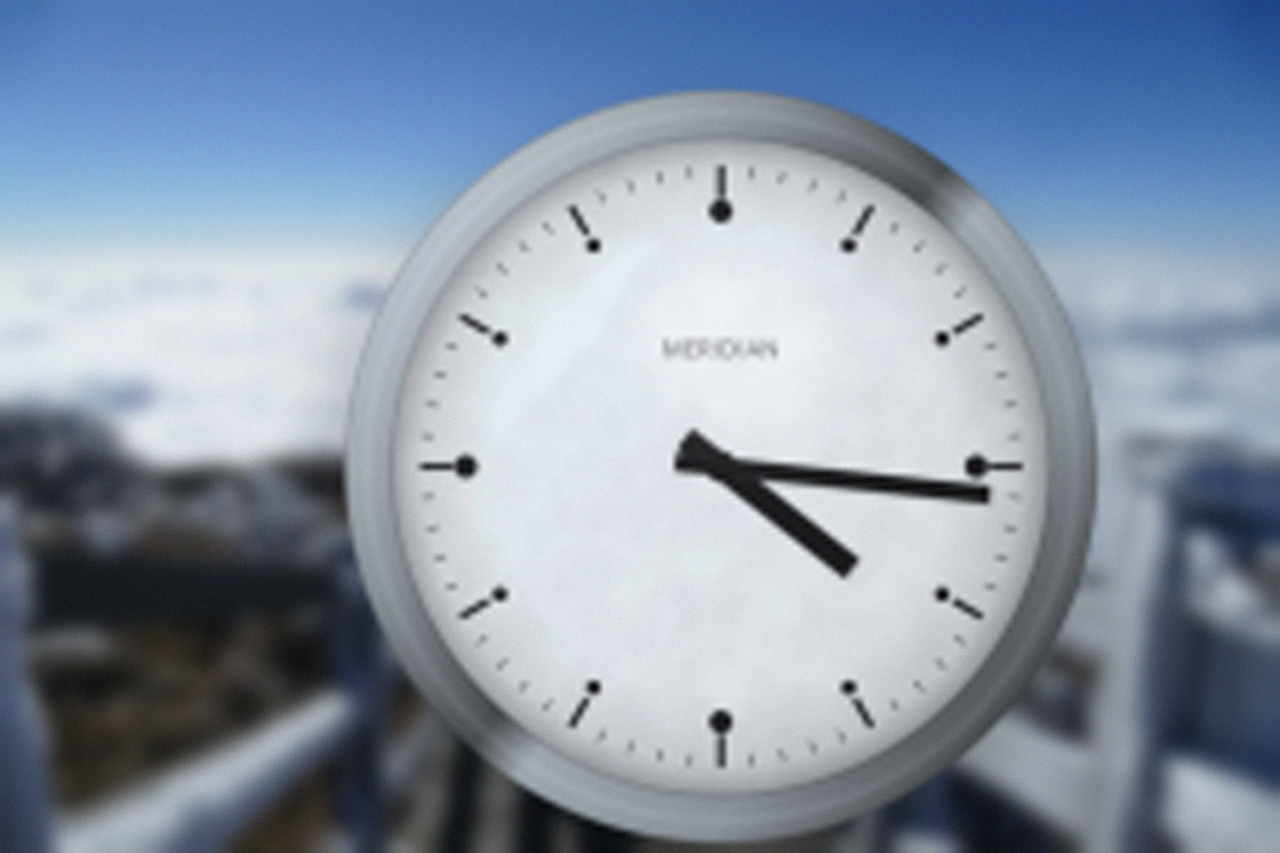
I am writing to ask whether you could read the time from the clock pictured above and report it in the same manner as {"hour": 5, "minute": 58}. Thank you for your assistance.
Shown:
{"hour": 4, "minute": 16}
